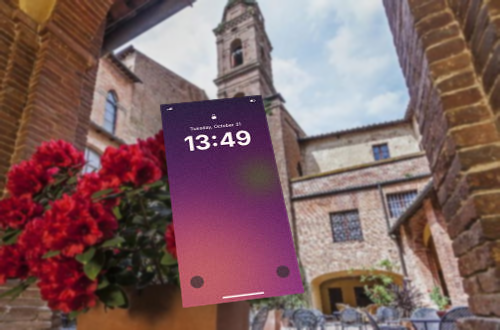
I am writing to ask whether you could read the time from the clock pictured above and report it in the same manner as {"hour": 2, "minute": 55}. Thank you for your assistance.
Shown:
{"hour": 13, "minute": 49}
